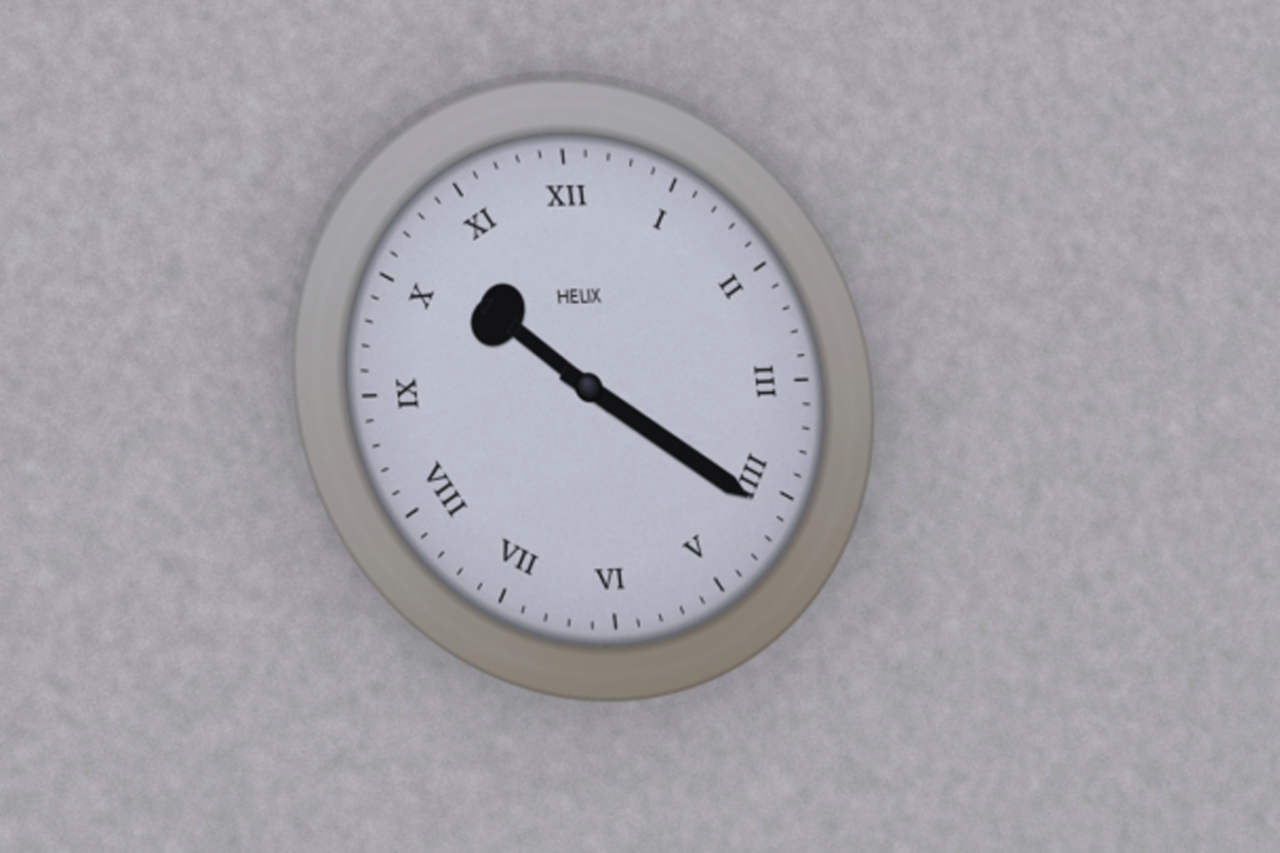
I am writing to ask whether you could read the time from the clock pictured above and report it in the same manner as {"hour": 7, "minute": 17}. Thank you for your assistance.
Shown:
{"hour": 10, "minute": 21}
